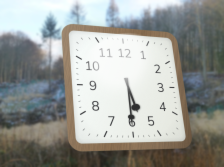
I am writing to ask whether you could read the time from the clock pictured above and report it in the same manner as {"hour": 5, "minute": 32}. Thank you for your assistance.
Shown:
{"hour": 5, "minute": 30}
